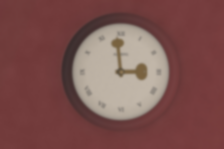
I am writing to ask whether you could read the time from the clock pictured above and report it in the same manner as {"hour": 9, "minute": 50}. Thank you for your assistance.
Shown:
{"hour": 2, "minute": 59}
